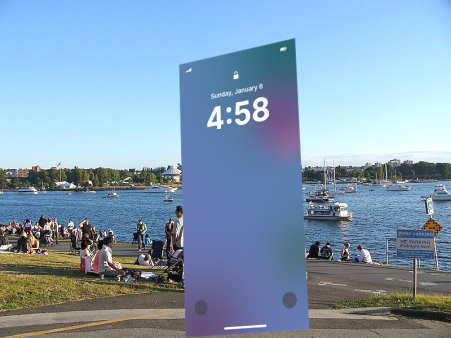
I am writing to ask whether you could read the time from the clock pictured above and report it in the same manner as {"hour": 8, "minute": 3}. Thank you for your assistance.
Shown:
{"hour": 4, "minute": 58}
